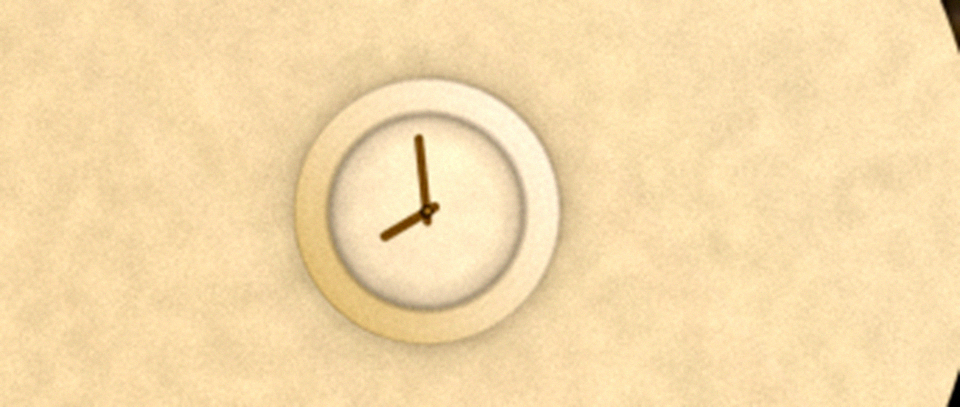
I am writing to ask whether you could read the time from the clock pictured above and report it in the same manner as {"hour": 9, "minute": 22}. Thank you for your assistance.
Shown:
{"hour": 7, "minute": 59}
